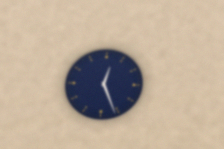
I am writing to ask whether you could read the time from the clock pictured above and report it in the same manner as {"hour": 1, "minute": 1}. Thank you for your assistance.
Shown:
{"hour": 12, "minute": 26}
